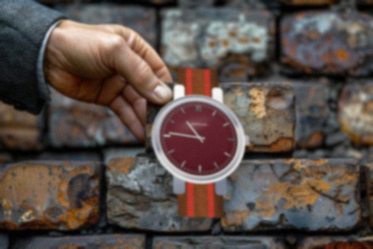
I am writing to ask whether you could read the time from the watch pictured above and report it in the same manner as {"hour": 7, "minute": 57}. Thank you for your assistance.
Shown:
{"hour": 10, "minute": 46}
